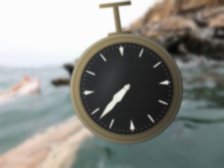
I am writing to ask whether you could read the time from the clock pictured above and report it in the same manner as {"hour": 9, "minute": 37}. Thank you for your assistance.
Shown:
{"hour": 7, "minute": 38}
